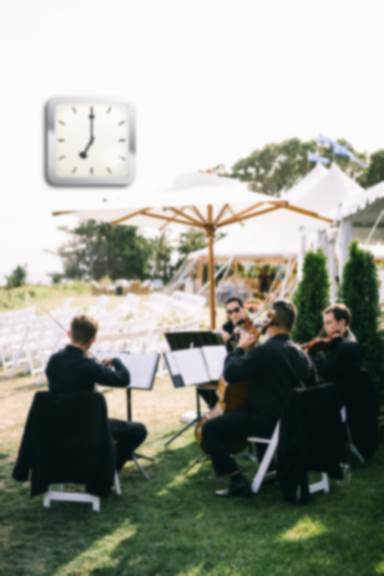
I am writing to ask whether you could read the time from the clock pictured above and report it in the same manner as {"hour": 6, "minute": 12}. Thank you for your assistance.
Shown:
{"hour": 7, "minute": 0}
